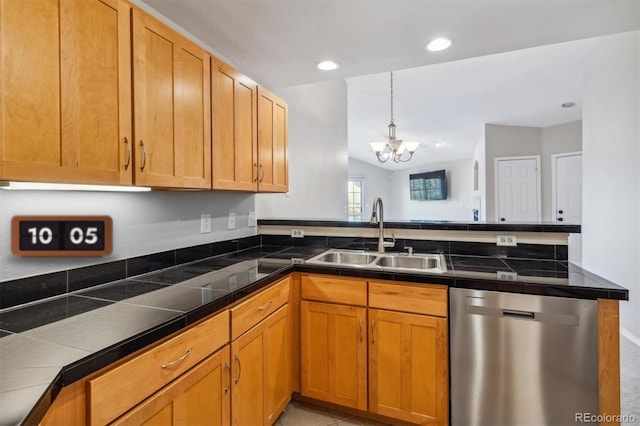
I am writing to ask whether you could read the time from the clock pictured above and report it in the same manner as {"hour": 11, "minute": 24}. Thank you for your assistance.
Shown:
{"hour": 10, "minute": 5}
